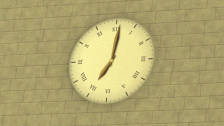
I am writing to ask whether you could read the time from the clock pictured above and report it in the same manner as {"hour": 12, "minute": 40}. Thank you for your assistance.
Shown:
{"hour": 7, "minute": 1}
